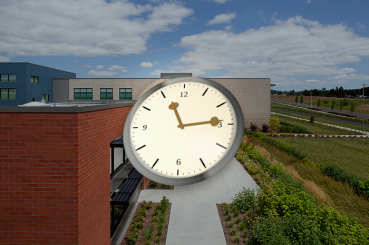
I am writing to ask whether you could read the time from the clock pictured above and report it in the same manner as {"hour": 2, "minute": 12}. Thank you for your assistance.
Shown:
{"hour": 11, "minute": 14}
